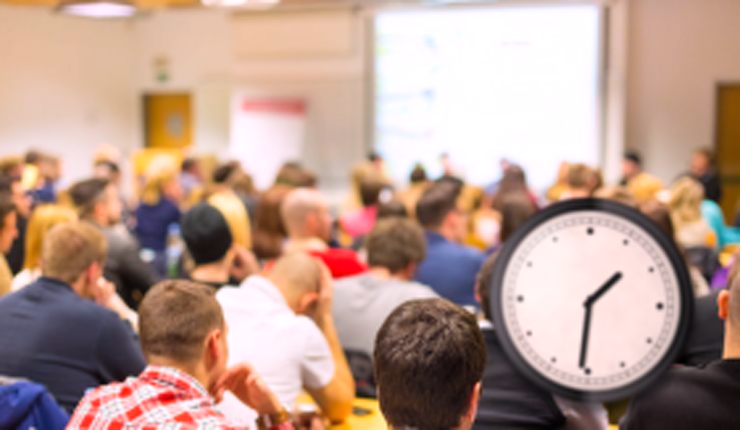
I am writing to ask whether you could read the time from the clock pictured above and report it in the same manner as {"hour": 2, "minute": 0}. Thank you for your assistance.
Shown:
{"hour": 1, "minute": 31}
